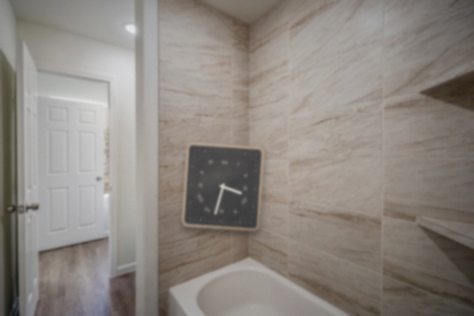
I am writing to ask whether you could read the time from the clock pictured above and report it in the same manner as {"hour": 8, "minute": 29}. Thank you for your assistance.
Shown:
{"hour": 3, "minute": 32}
